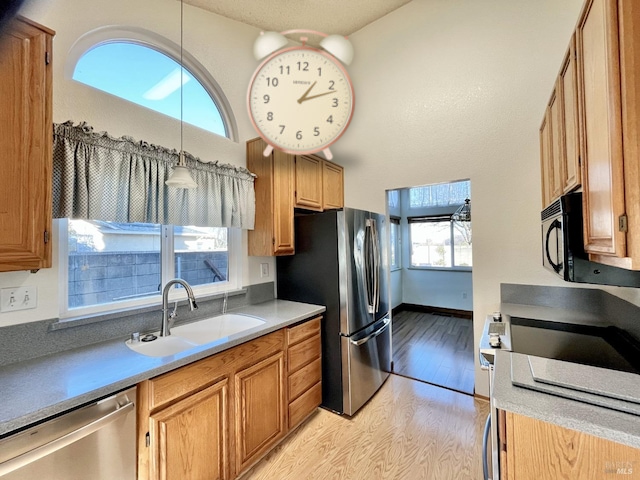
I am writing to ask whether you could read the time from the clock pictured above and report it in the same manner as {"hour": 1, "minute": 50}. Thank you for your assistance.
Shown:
{"hour": 1, "minute": 12}
